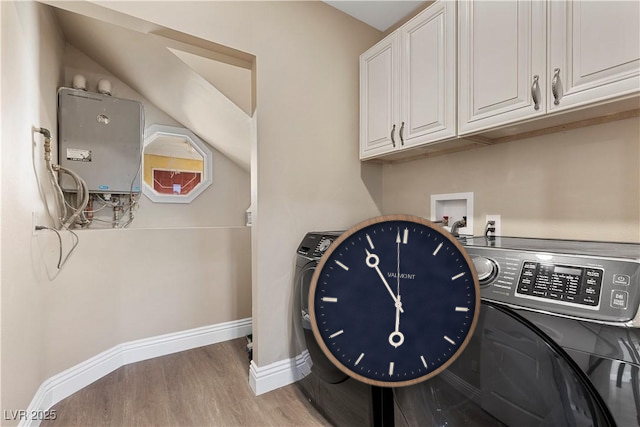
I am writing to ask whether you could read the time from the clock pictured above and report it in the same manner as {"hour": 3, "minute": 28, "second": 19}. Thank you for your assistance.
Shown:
{"hour": 5, "minute": 53, "second": 59}
